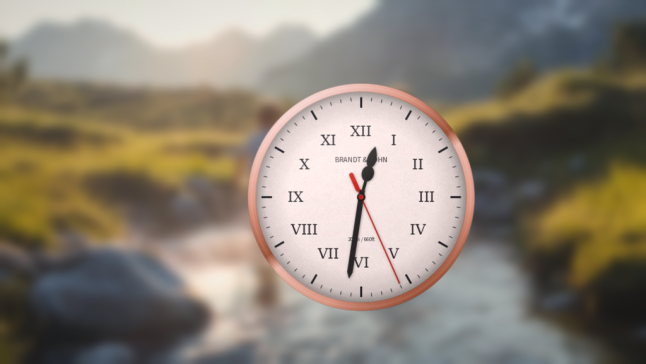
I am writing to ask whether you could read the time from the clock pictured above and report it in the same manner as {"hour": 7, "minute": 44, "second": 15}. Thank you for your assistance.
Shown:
{"hour": 12, "minute": 31, "second": 26}
